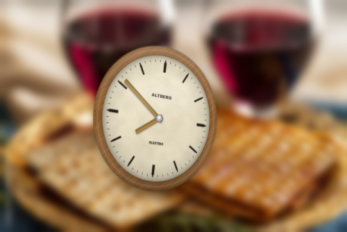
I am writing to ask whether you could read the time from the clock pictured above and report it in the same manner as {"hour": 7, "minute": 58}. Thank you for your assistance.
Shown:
{"hour": 7, "minute": 51}
